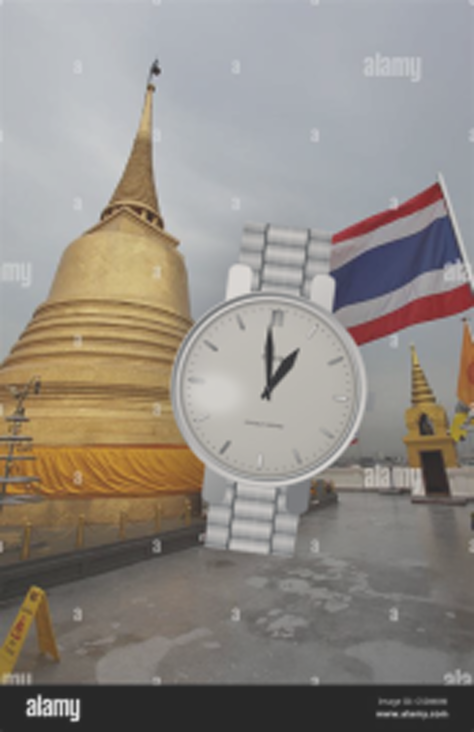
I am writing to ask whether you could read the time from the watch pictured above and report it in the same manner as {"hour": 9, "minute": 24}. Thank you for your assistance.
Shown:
{"hour": 12, "minute": 59}
